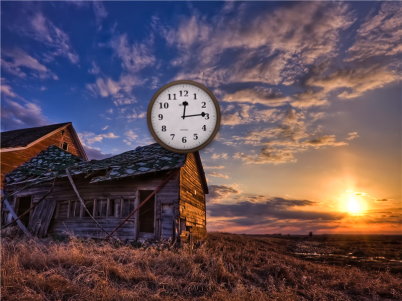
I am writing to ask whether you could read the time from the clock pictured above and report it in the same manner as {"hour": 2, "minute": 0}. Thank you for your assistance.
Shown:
{"hour": 12, "minute": 14}
